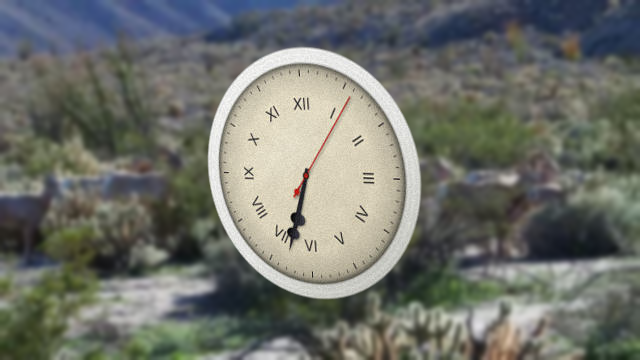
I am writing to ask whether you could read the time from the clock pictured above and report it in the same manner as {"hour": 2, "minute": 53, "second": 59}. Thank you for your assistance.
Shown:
{"hour": 6, "minute": 33, "second": 6}
